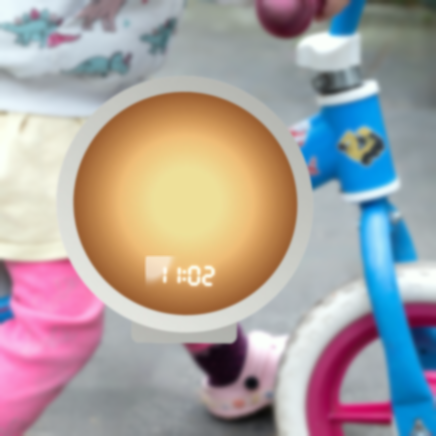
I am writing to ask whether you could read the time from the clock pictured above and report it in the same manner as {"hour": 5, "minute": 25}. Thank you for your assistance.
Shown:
{"hour": 11, "minute": 2}
